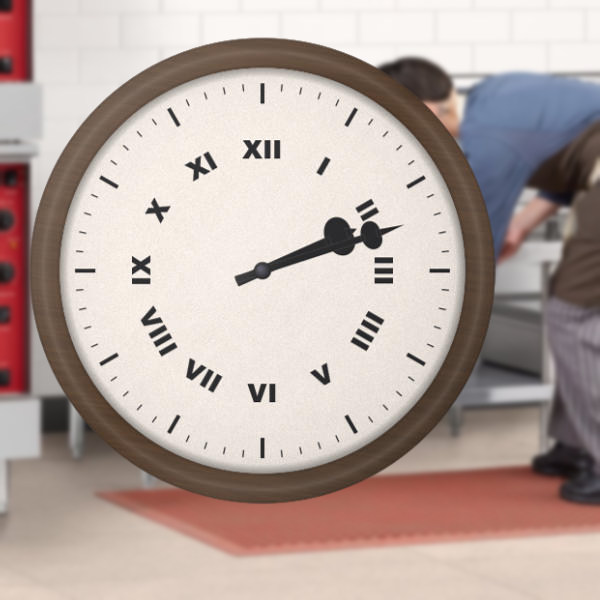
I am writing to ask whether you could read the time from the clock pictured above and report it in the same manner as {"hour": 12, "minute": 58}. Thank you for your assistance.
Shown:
{"hour": 2, "minute": 12}
